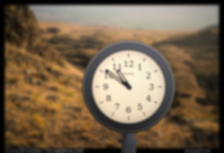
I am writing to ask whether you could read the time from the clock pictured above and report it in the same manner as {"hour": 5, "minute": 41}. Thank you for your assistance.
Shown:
{"hour": 10, "minute": 51}
